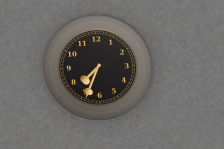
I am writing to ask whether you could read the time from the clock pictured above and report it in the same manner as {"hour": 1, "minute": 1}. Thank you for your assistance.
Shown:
{"hour": 7, "minute": 34}
